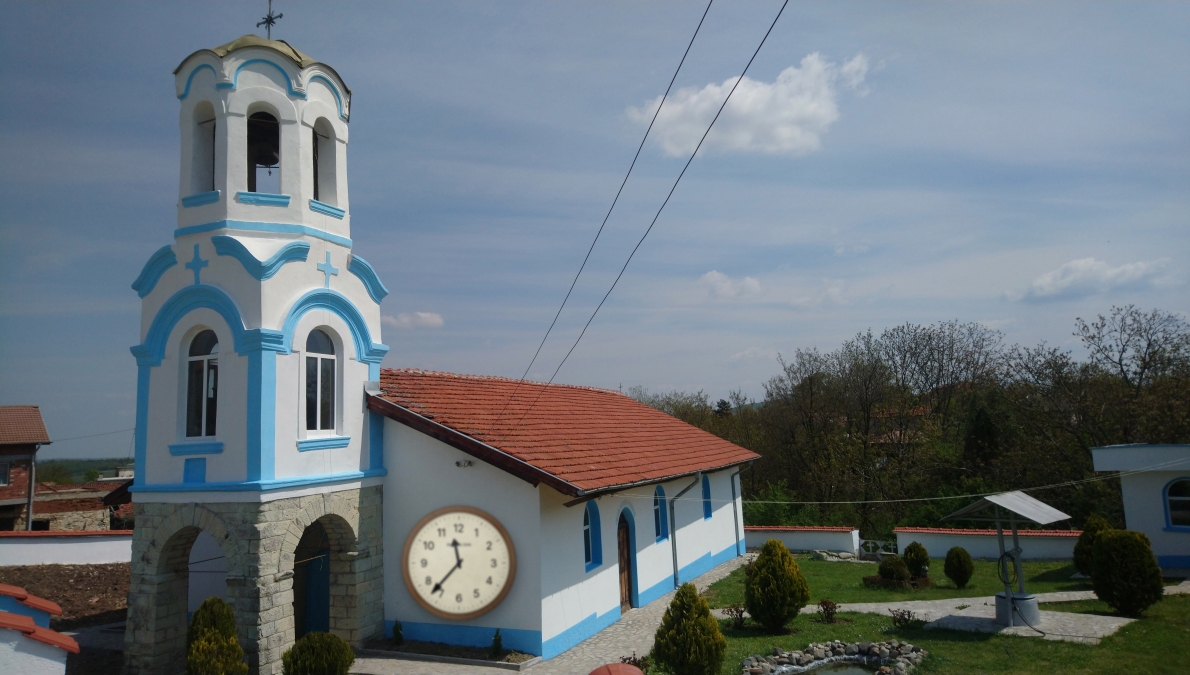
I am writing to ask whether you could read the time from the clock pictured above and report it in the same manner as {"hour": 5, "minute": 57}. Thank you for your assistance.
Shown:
{"hour": 11, "minute": 37}
